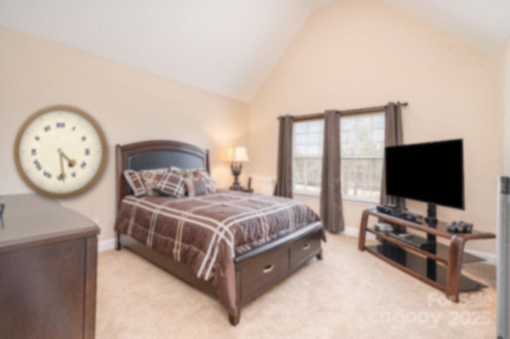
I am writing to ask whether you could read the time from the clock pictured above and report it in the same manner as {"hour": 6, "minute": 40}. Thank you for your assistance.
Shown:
{"hour": 4, "minute": 29}
